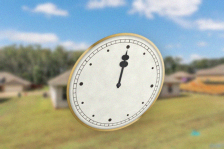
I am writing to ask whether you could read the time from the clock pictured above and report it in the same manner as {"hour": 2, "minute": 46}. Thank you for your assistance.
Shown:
{"hour": 12, "minute": 0}
